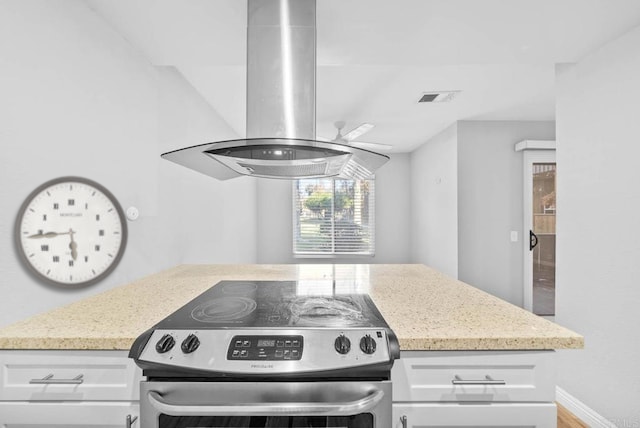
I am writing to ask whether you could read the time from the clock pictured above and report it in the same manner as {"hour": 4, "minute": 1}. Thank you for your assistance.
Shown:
{"hour": 5, "minute": 44}
